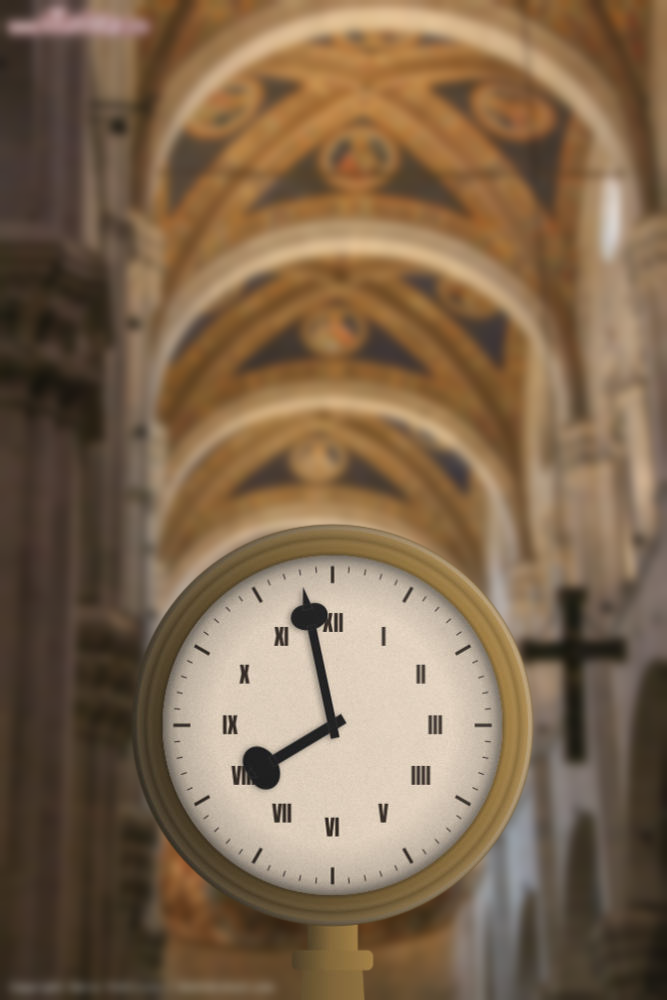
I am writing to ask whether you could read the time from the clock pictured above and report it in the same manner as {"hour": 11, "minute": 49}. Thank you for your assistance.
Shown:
{"hour": 7, "minute": 58}
